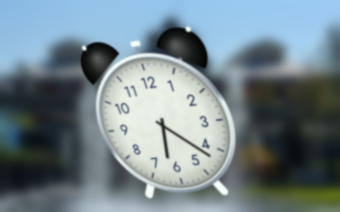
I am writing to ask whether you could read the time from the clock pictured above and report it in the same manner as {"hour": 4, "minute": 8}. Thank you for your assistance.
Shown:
{"hour": 6, "minute": 22}
